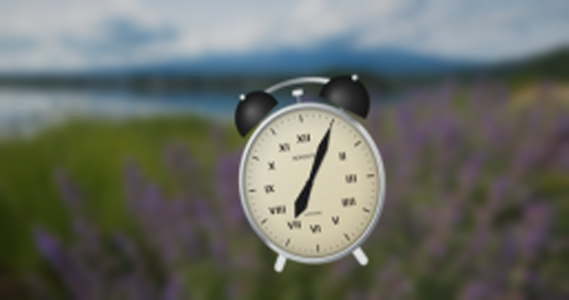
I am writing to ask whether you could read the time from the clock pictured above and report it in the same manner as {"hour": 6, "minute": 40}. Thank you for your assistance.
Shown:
{"hour": 7, "minute": 5}
